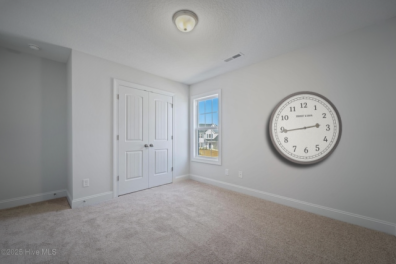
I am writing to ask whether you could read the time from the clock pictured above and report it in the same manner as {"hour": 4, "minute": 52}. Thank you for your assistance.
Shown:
{"hour": 2, "minute": 44}
